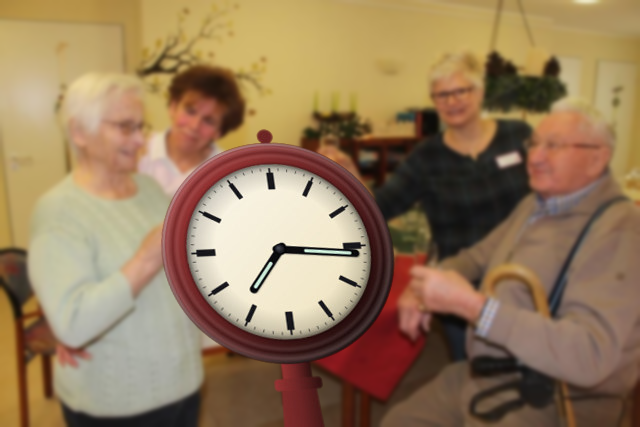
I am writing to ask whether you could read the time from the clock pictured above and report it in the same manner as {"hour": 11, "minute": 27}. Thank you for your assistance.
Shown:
{"hour": 7, "minute": 16}
